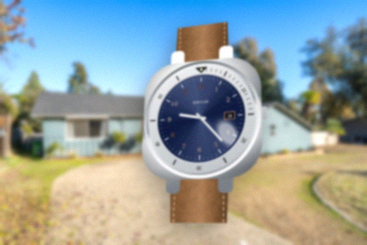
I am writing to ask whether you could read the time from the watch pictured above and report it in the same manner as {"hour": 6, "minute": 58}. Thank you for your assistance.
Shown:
{"hour": 9, "minute": 23}
